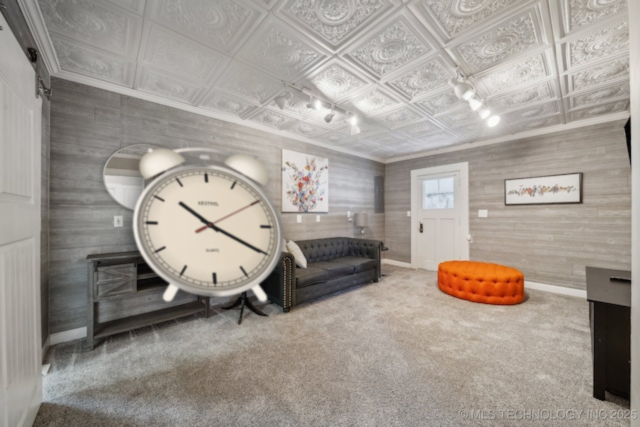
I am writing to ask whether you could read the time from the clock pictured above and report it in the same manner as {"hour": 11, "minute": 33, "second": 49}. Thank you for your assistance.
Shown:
{"hour": 10, "minute": 20, "second": 10}
